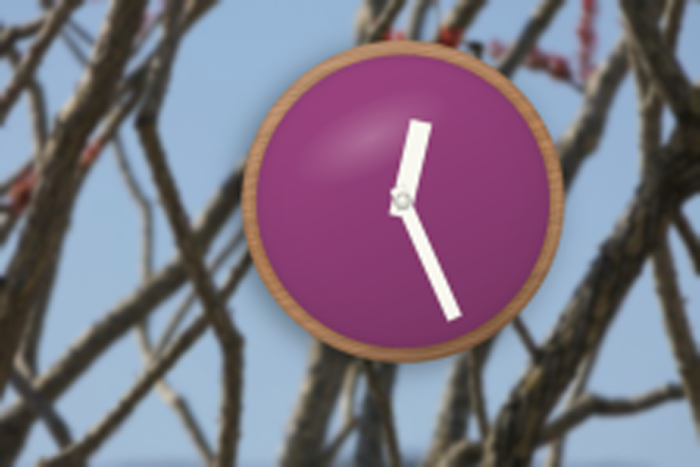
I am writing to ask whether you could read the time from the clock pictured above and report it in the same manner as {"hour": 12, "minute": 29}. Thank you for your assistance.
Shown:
{"hour": 12, "minute": 26}
